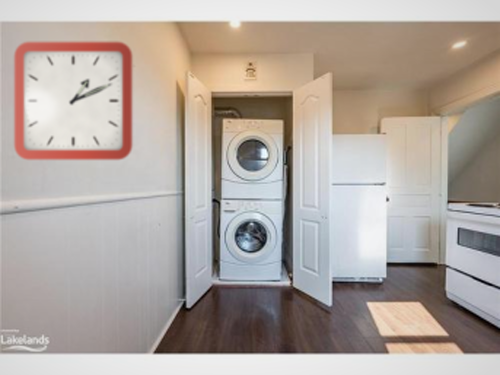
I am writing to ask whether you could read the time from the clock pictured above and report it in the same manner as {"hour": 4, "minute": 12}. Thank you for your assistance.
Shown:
{"hour": 1, "minute": 11}
